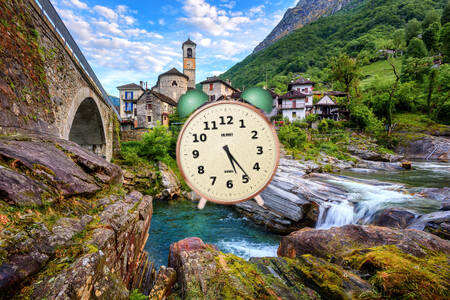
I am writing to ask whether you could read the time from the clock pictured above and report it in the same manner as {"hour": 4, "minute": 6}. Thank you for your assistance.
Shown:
{"hour": 5, "minute": 24}
